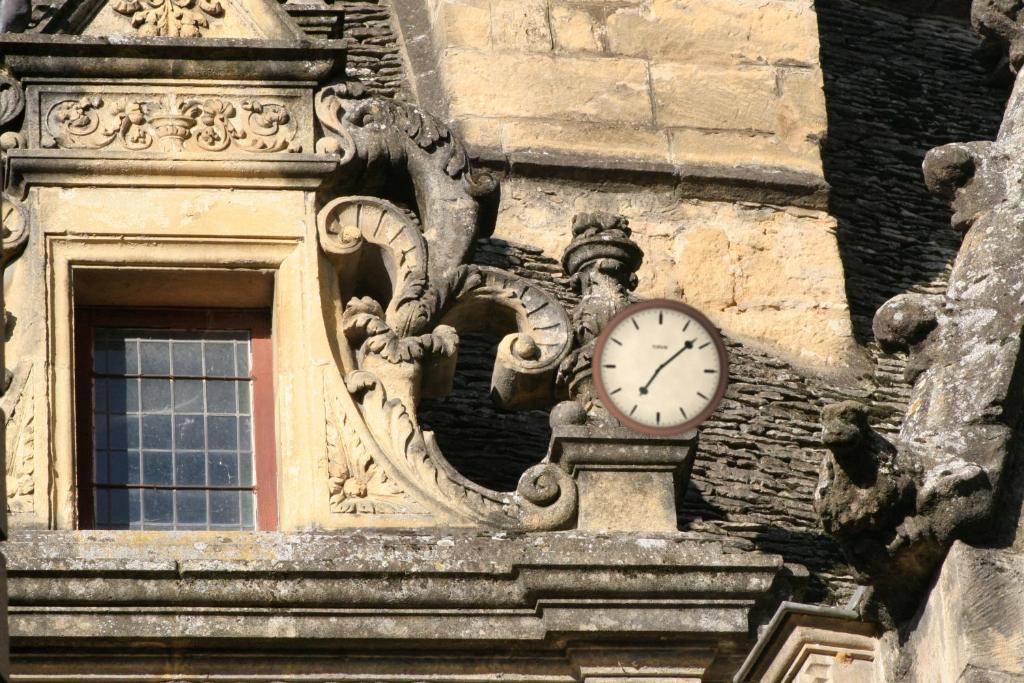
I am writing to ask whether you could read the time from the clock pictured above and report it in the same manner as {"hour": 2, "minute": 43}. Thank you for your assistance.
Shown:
{"hour": 7, "minute": 8}
